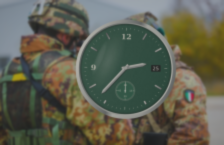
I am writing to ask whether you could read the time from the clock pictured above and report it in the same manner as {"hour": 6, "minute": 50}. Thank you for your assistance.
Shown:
{"hour": 2, "minute": 37}
